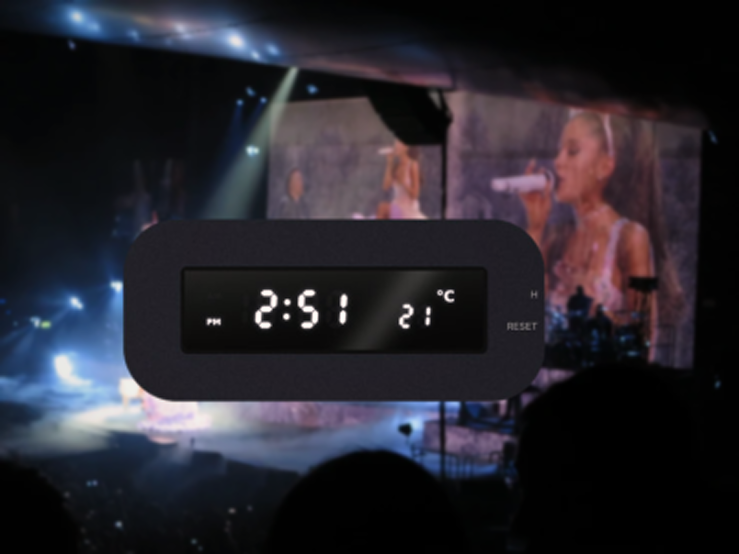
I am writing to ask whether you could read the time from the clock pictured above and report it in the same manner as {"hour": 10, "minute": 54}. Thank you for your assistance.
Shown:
{"hour": 2, "minute": 51}
